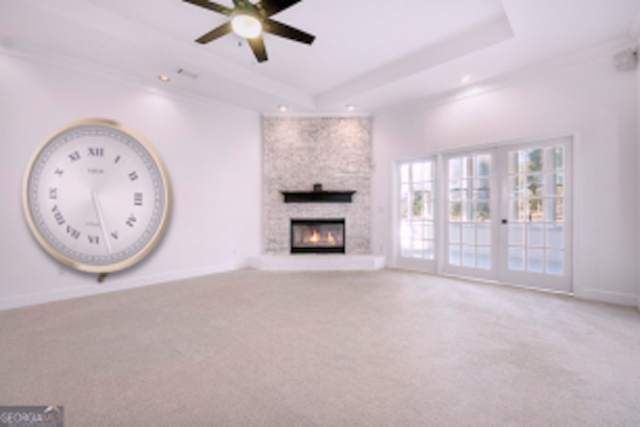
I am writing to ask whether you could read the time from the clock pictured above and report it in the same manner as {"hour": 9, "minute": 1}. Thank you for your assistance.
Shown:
{"hour": 5, "minute": 27}
